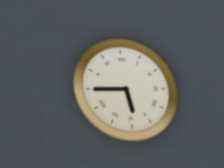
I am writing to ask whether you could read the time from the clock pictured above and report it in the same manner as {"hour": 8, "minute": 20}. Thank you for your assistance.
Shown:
{"hour": 5, "minute": 45}
